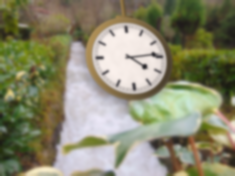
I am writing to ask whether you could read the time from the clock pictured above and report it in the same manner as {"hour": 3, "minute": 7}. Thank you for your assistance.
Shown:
{"hour": 4, "minute": 14}
